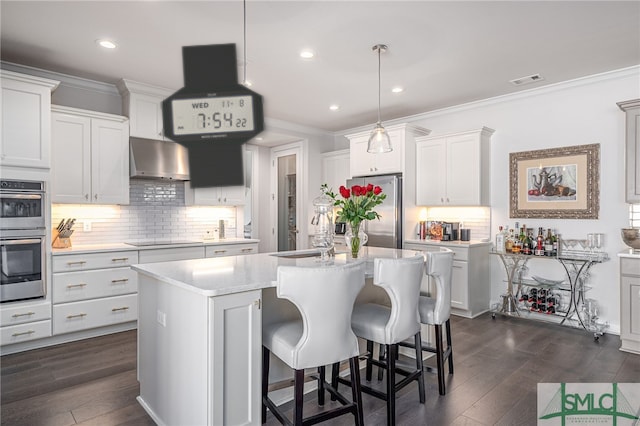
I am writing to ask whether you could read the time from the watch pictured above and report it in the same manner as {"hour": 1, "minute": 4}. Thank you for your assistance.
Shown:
{"hour": 7, "minute": 54}
